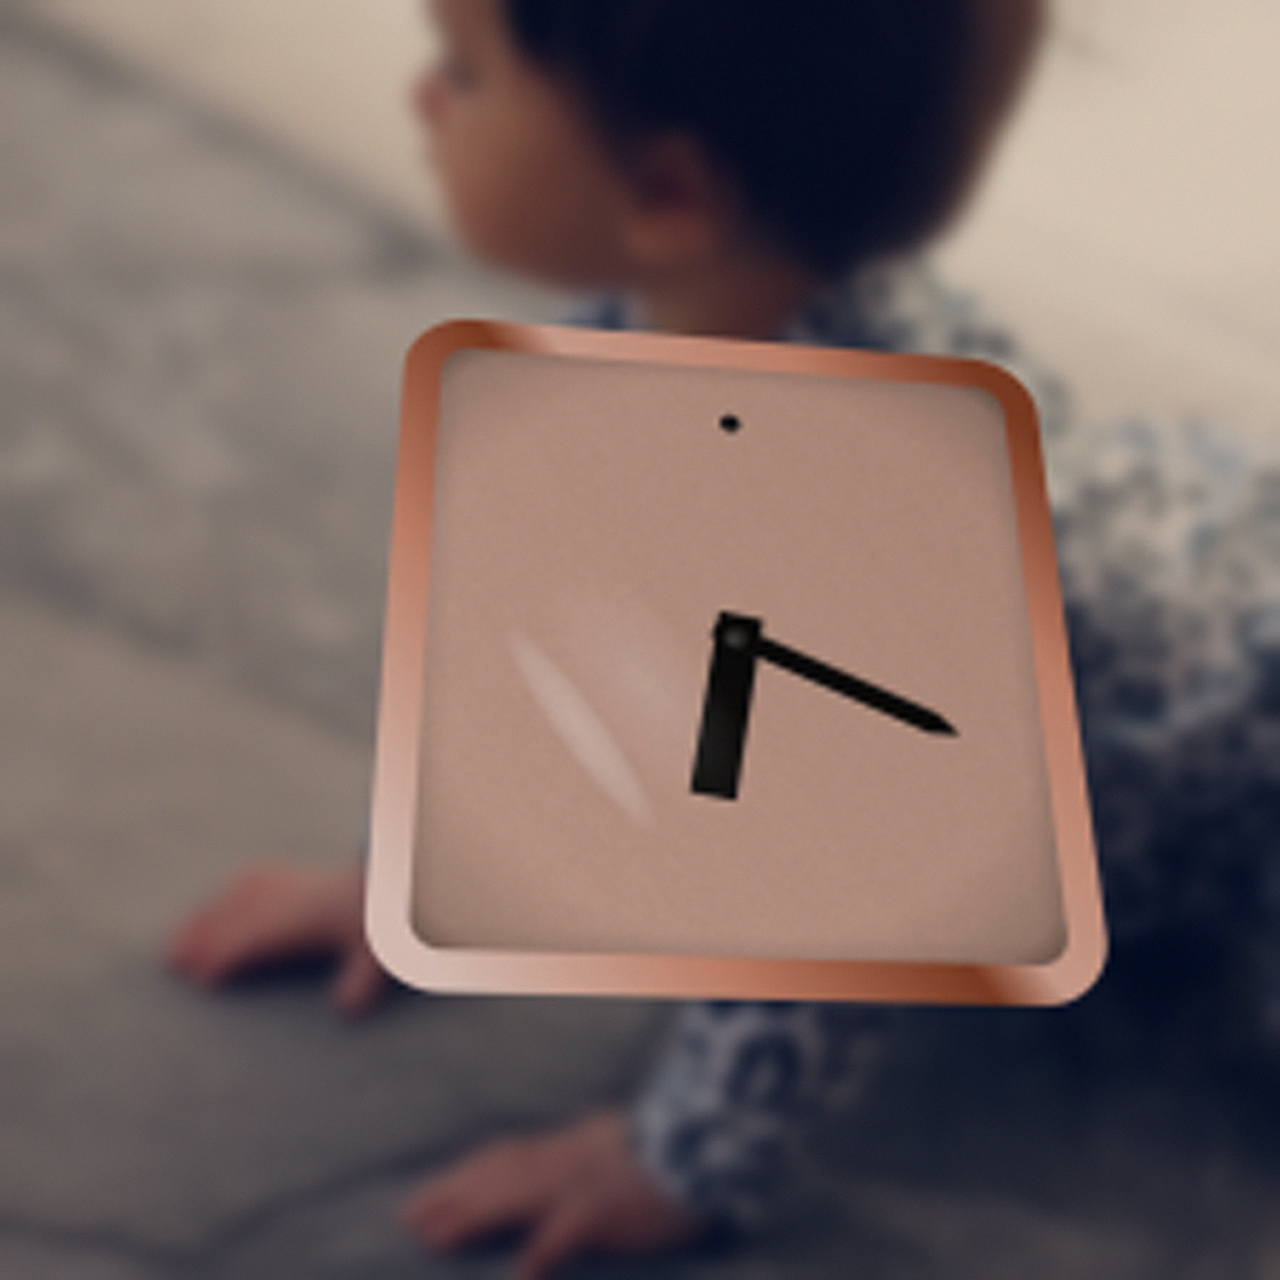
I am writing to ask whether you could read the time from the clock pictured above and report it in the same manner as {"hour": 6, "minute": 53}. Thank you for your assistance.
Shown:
{"hour": 6, "minute": 19}
